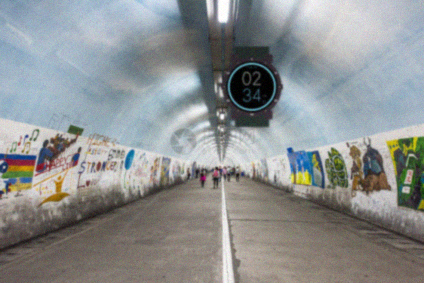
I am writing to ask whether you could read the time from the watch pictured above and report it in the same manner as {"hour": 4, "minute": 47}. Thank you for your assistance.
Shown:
{"hour": 2, "minute": 34}
